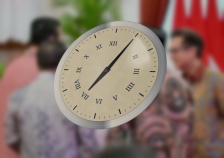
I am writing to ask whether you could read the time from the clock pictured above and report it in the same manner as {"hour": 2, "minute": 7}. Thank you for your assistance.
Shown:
{"hour": 7, "minute": 5}
